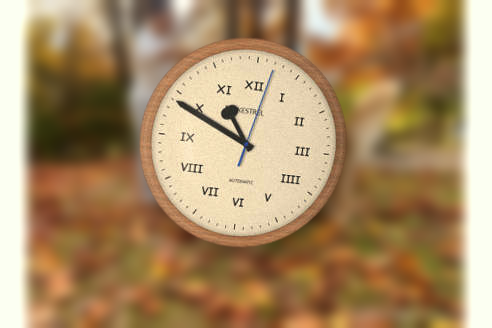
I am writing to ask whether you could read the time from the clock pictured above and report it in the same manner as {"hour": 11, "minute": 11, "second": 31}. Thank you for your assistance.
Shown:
{"hour": 10, "minute": 49, "second": 2}
